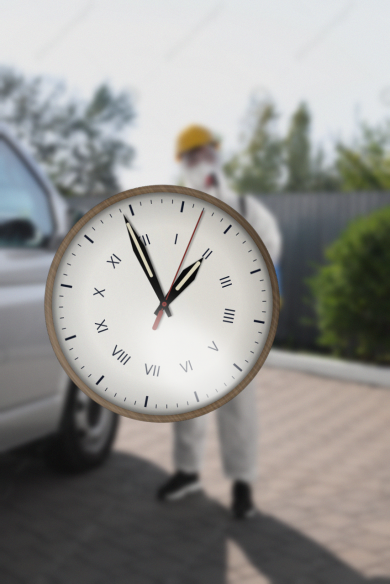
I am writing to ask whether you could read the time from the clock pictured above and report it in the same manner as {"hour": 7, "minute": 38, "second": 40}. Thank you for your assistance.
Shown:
{"hour": 1, "minute": 59, "second": 7}
